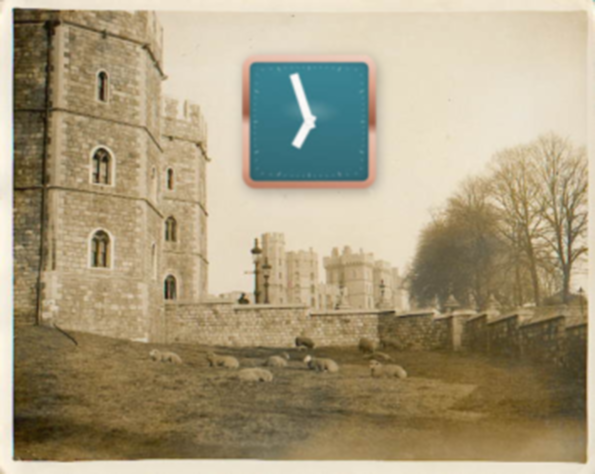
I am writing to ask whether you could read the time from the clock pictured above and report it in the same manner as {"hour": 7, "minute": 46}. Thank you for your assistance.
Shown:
{"hour": 6, "minute": 57}
